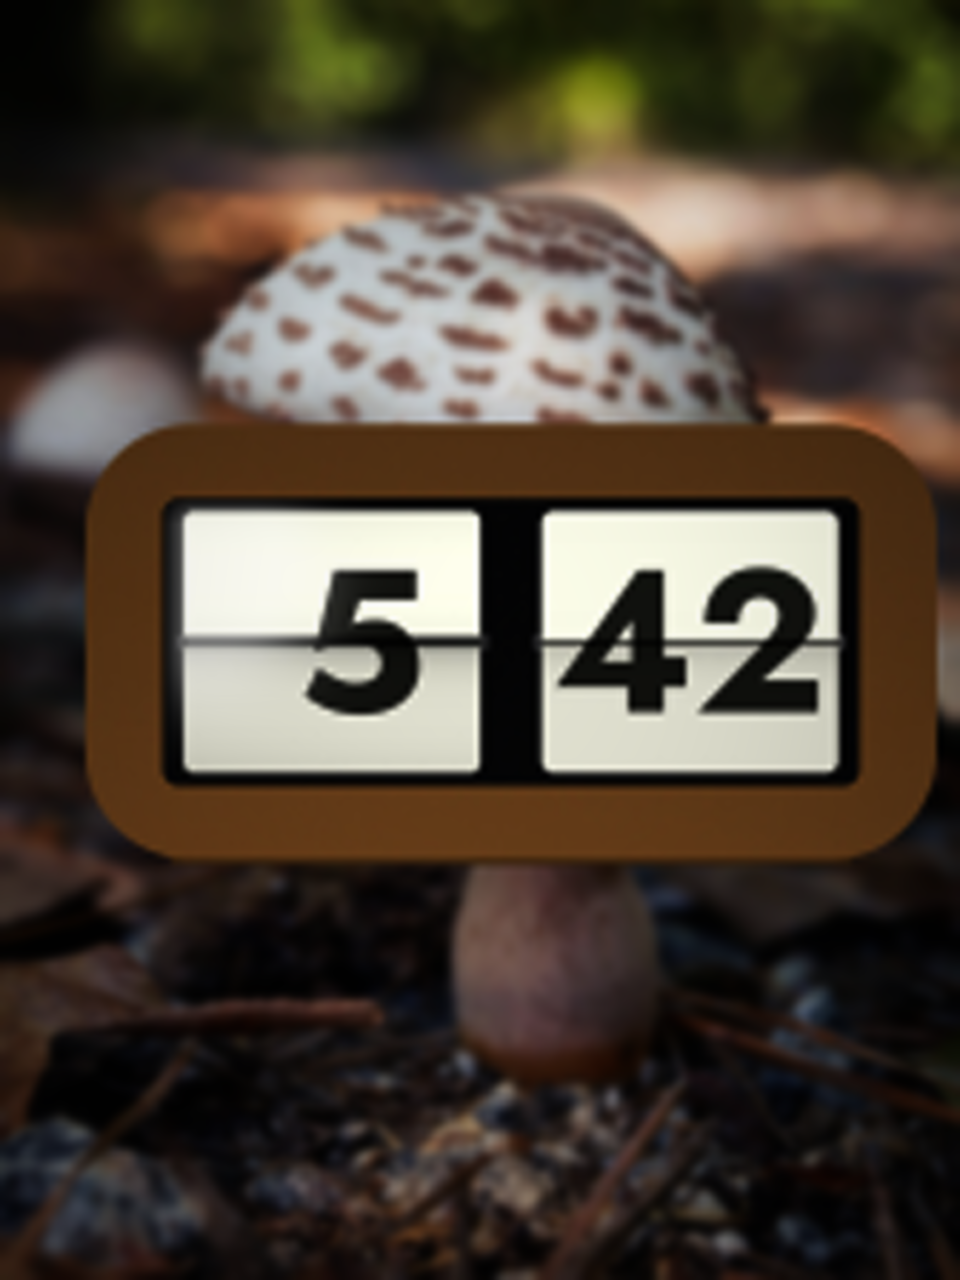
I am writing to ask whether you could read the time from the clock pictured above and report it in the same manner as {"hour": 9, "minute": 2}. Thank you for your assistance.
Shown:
{"hour": 5, "minute": 42}
